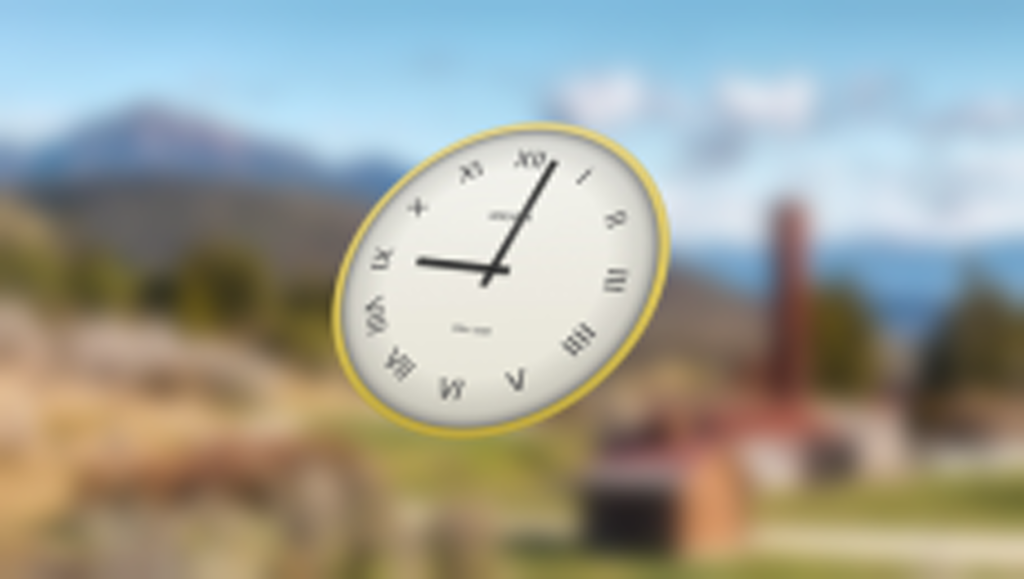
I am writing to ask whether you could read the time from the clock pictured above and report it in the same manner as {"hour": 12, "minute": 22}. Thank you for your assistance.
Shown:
{"hour": 9, "minute": 2}
